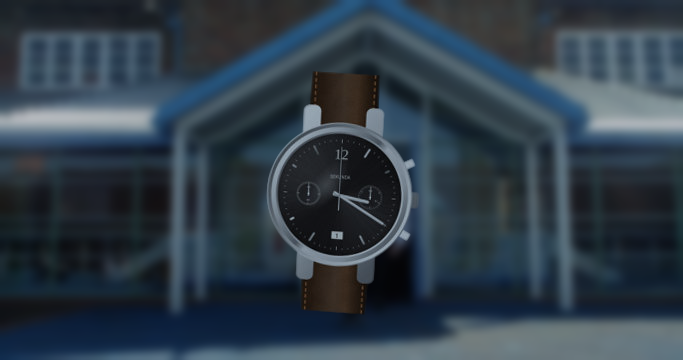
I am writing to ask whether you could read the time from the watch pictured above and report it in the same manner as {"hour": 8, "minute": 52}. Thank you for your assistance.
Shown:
{"hour": 3, "minute": 20}
